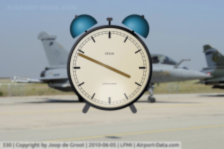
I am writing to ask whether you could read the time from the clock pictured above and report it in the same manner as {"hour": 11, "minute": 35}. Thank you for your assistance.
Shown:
{"hour": 3, "minute": 49}
